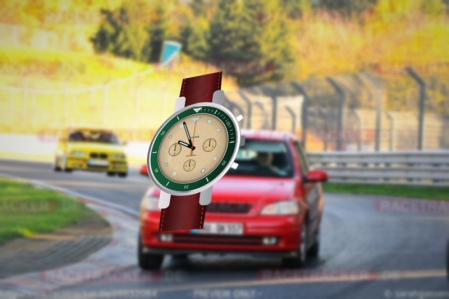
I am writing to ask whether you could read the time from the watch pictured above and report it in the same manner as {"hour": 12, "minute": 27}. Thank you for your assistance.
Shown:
{"hour": 9, "minute": 56}
